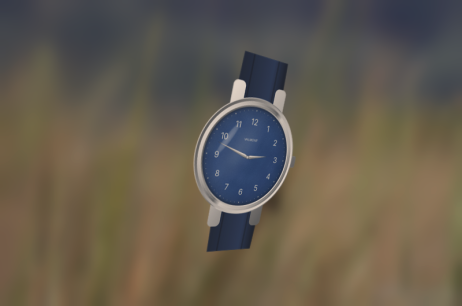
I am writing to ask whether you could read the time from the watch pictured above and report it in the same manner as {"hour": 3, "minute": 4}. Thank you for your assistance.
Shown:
{"hour": 2, "minute": 48}
